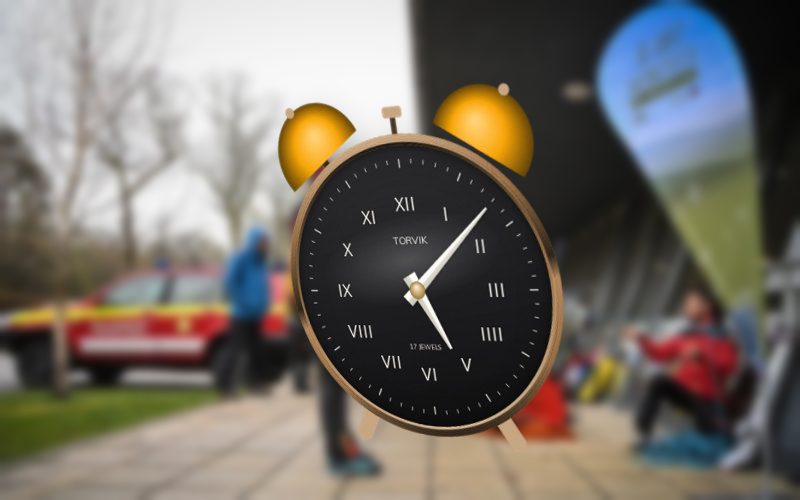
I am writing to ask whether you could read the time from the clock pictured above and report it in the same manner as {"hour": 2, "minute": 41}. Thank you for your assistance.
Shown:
{"hour": 5, "minute": 8}
